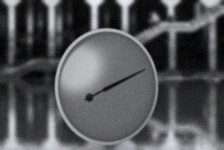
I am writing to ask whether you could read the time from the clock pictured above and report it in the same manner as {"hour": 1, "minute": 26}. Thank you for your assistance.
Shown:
{"hour": 8, "minute": 11}
